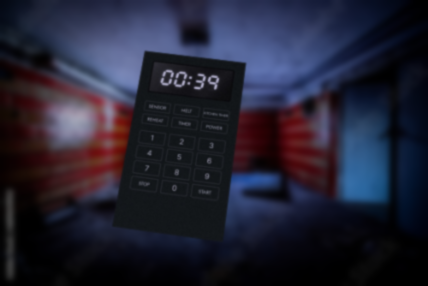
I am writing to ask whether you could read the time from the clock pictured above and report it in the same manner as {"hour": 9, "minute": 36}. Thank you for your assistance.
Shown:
{"hour": 0, "minute": 39}
